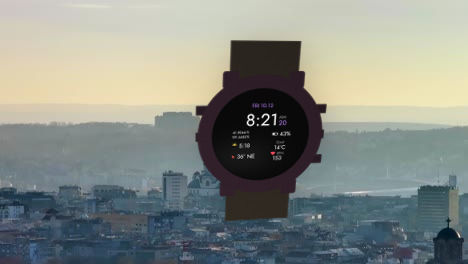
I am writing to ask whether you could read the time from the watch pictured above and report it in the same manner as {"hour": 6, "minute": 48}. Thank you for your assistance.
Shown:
{"hour": 8, "minute": 21}
